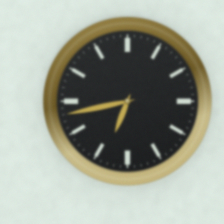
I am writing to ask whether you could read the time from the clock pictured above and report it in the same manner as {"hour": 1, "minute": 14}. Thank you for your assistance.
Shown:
{"hour": 6, "minute": 43}
